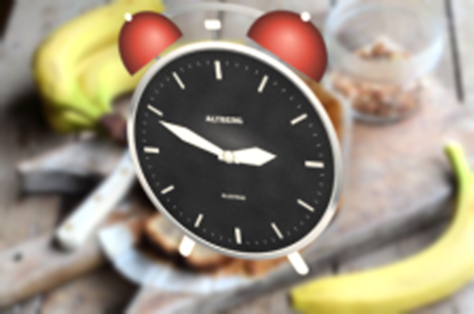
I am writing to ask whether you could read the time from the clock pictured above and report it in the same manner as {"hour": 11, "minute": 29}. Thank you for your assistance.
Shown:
{"hour": 2, "minute": 49}
